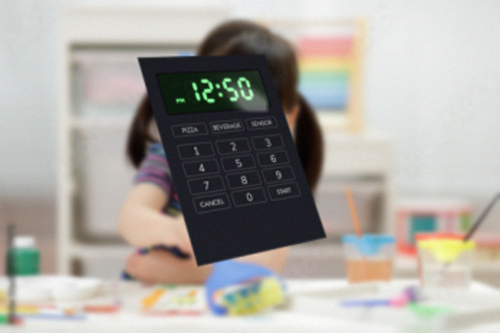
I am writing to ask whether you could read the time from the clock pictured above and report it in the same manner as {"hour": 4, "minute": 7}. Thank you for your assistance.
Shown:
{"hour": 12, "minute": 50}
